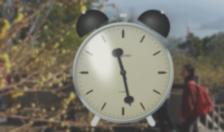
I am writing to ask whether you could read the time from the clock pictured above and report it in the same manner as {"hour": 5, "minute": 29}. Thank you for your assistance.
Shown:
{"hour": 11, "minute": 28}
